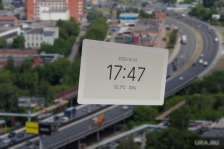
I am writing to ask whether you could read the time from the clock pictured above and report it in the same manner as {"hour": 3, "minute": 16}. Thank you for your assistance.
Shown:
{"hour": 17, "minute": 47}
